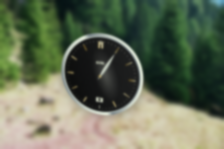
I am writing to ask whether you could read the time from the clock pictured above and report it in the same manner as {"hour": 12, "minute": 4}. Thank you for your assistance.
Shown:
{"hour": 1, "minute": 5}
